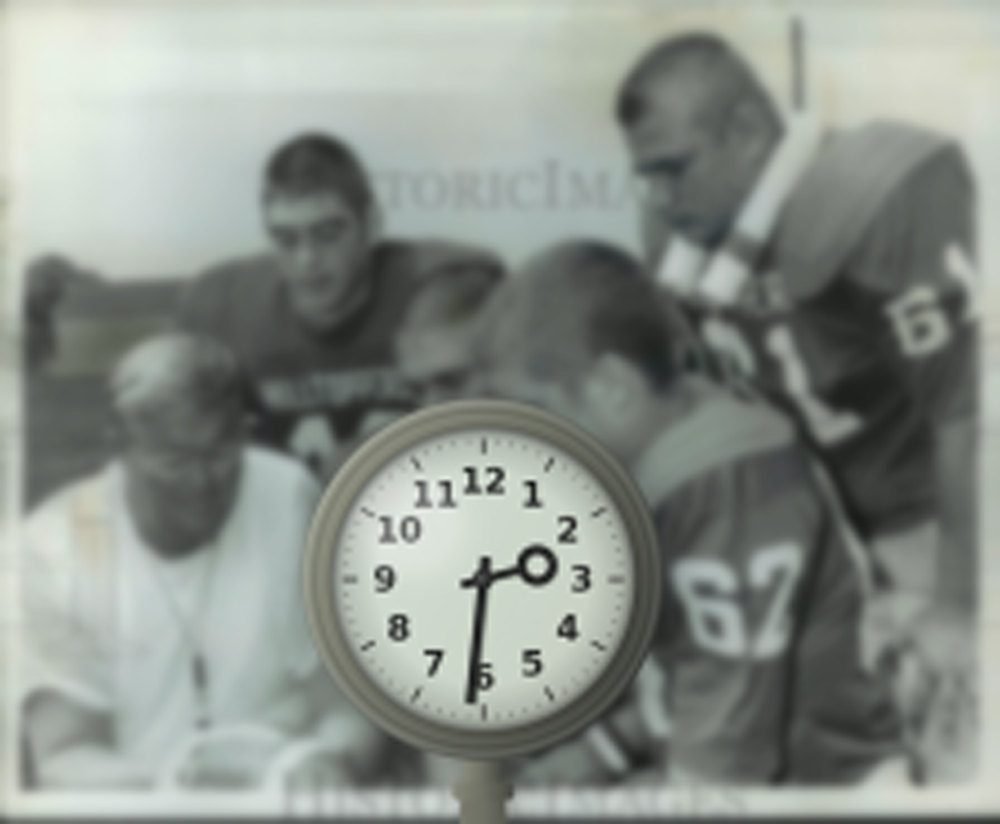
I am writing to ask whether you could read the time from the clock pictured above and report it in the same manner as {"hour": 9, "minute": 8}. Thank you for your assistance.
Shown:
{"hour": 2, "minute": 31}
